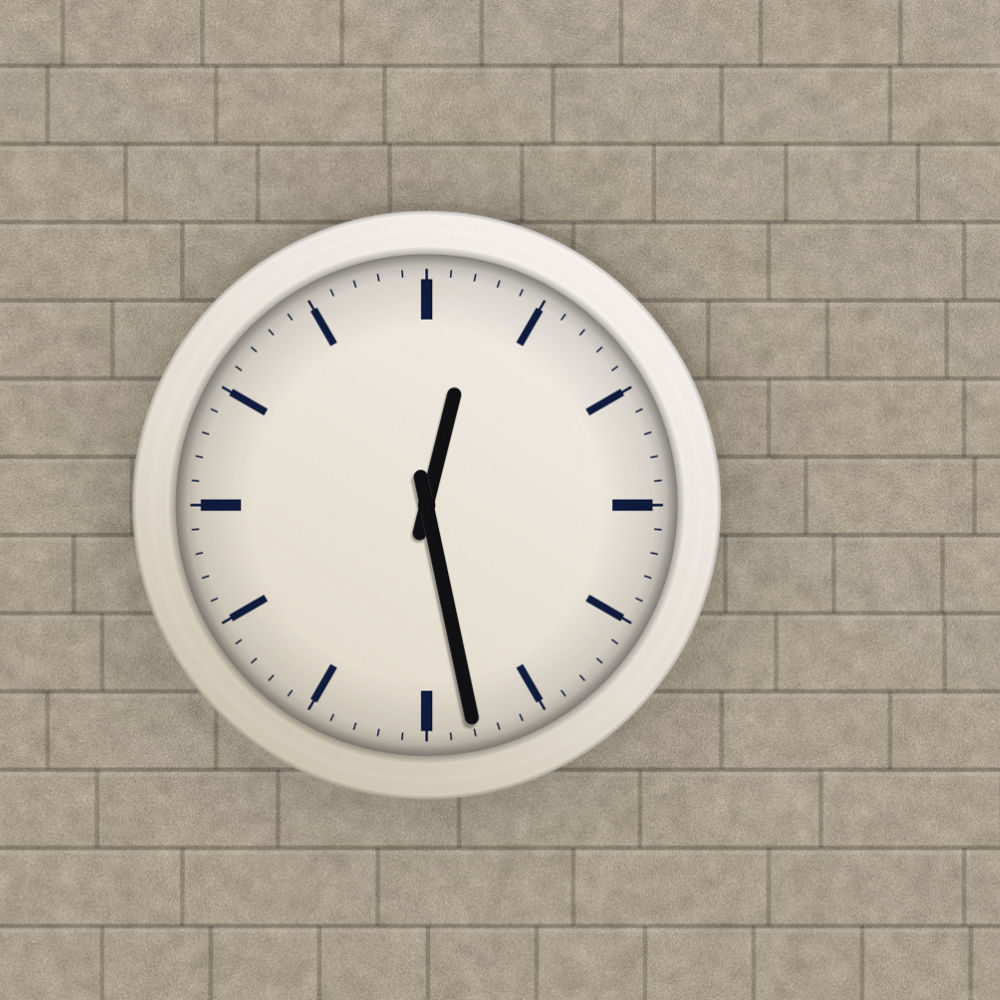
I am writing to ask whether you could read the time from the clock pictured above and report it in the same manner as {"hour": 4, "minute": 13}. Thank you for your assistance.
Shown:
{"hour": 12, "minute": 28}
